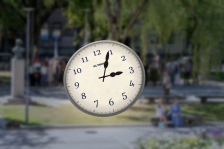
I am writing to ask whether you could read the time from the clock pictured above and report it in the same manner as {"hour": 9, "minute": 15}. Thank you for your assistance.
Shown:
{"hour": 3, "minute": 4}
